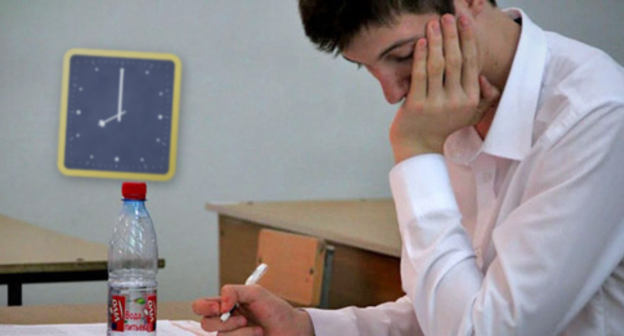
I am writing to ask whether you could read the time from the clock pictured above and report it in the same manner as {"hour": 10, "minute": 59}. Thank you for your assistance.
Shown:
{"hour": 8, "minute": 0}
